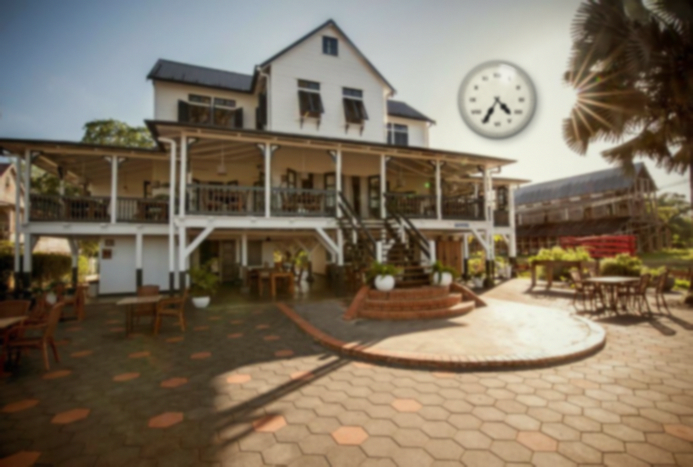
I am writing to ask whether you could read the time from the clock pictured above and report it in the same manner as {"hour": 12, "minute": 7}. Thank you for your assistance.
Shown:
{"hour": 4, "minute": 35}
